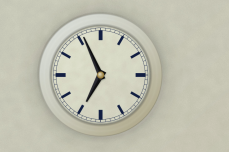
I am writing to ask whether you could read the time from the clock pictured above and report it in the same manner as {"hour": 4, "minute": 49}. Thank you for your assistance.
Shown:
{"hour": 6, "minute": 56}
